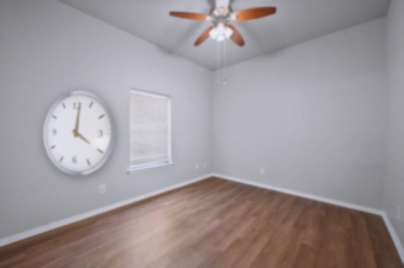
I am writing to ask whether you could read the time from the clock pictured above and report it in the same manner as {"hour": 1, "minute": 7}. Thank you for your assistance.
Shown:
{"hour": 4, "minute": 1}
